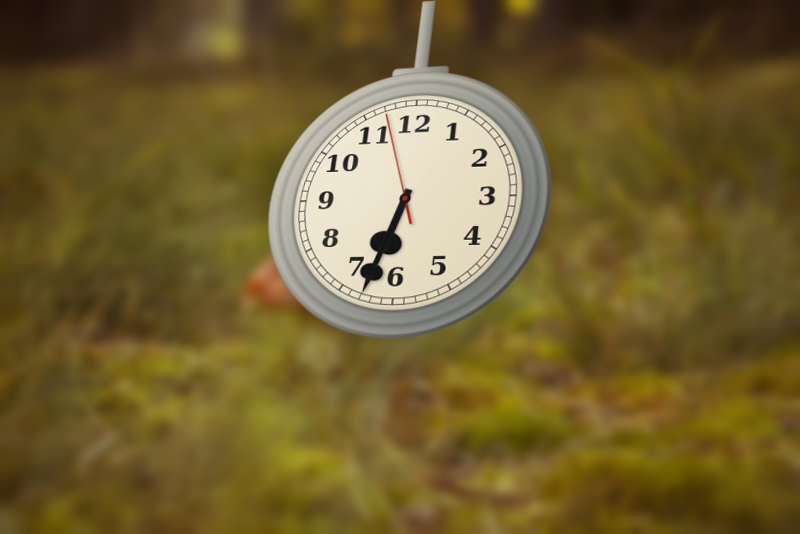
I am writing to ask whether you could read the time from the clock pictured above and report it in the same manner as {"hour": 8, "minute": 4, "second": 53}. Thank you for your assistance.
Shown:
{"hour": 6, "minute": 32, "second": 57}
